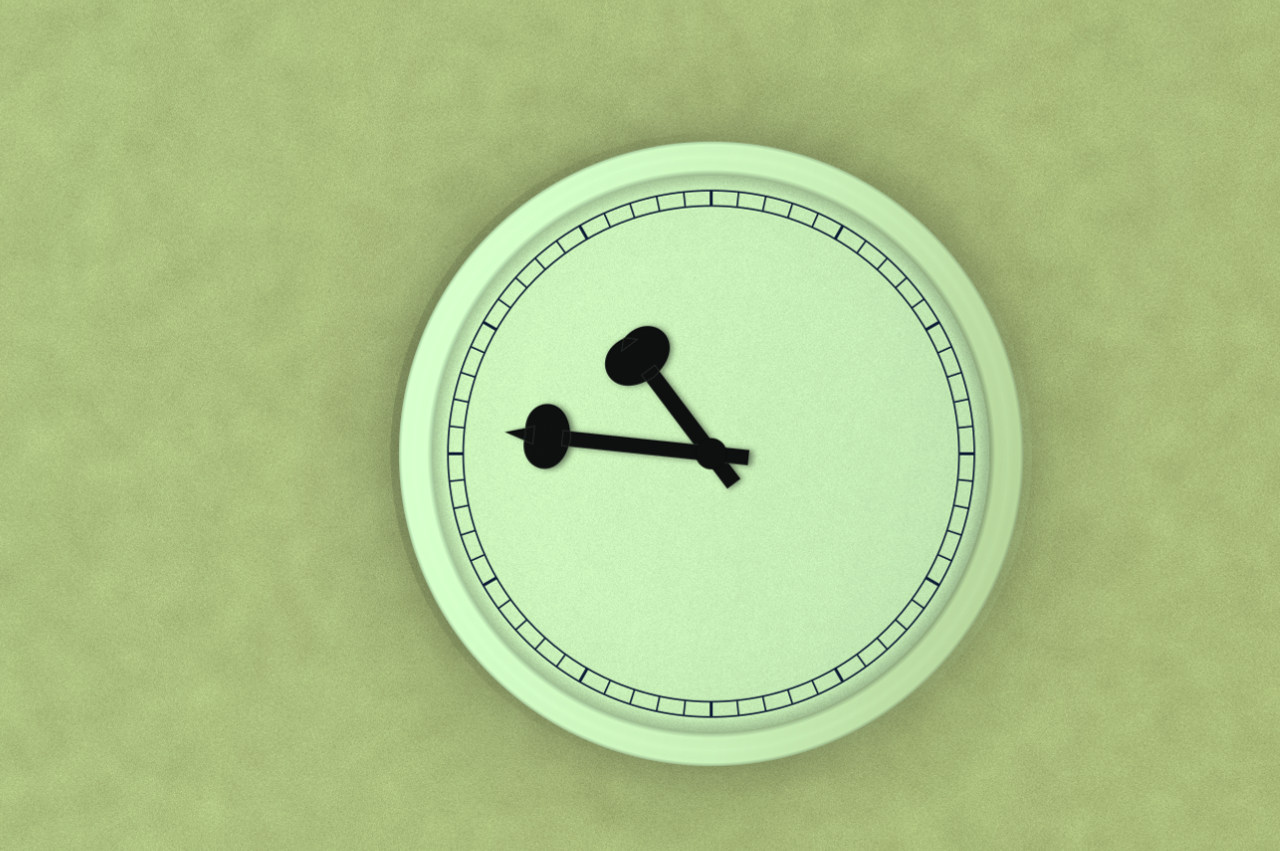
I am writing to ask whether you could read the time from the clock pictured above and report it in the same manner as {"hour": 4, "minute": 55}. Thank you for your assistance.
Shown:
{"hour": 10, "minute": 46}
